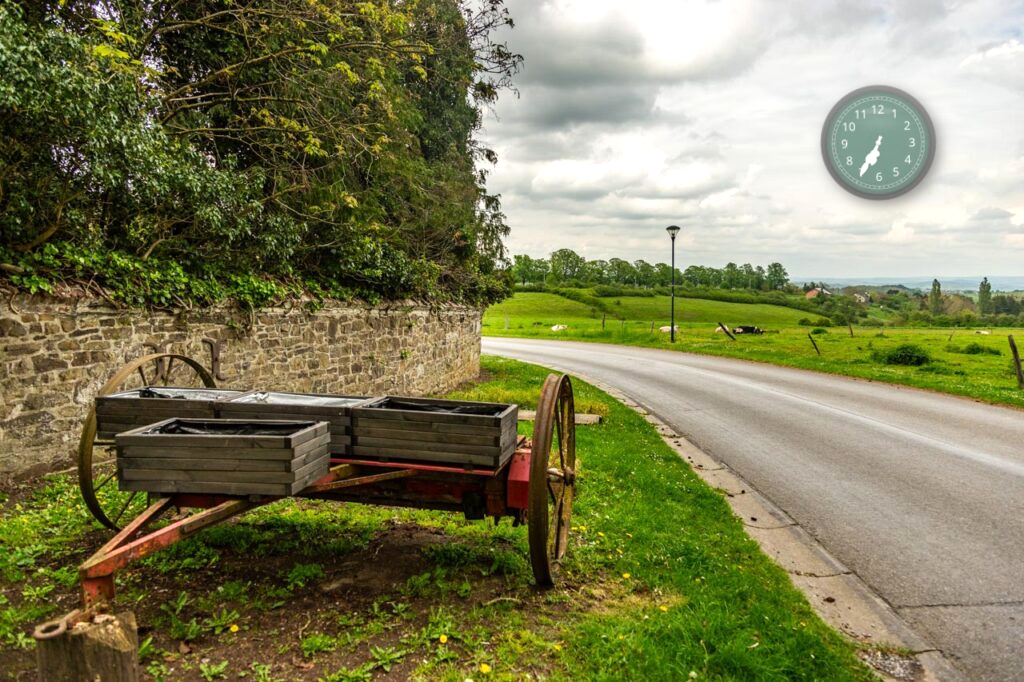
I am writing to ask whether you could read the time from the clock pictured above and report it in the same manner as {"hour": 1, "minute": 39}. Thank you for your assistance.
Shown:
{"hour": 6, "minute": 35}
